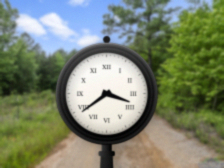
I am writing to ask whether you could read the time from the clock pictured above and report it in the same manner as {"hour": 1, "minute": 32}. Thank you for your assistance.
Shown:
{"hour": 3, "minute": 39}
